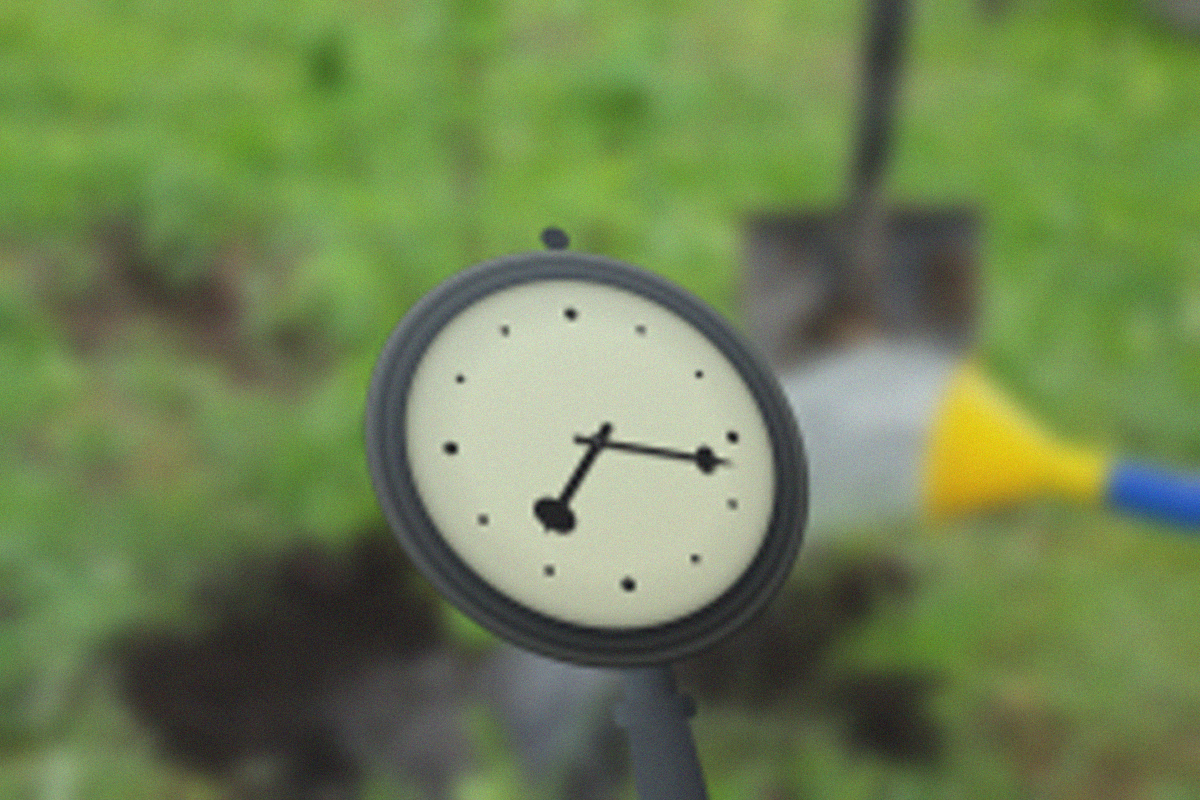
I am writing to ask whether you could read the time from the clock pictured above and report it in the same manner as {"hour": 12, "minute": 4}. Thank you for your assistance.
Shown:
{"hour": 7, "minute": 17}
